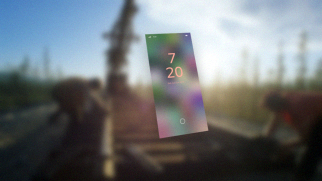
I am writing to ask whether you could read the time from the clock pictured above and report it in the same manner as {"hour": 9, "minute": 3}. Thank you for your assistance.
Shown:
{"hour": 7, "minute": 20}
